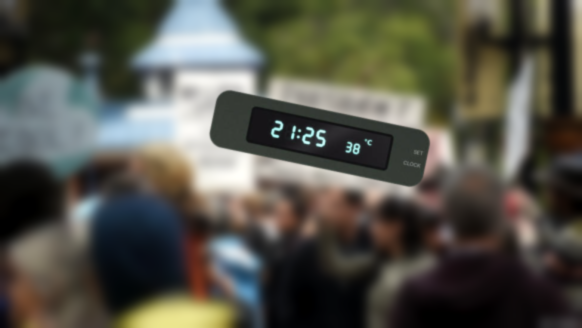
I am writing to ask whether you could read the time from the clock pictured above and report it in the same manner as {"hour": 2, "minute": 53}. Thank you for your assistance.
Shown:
{"hour": 21, "minute": 25}
